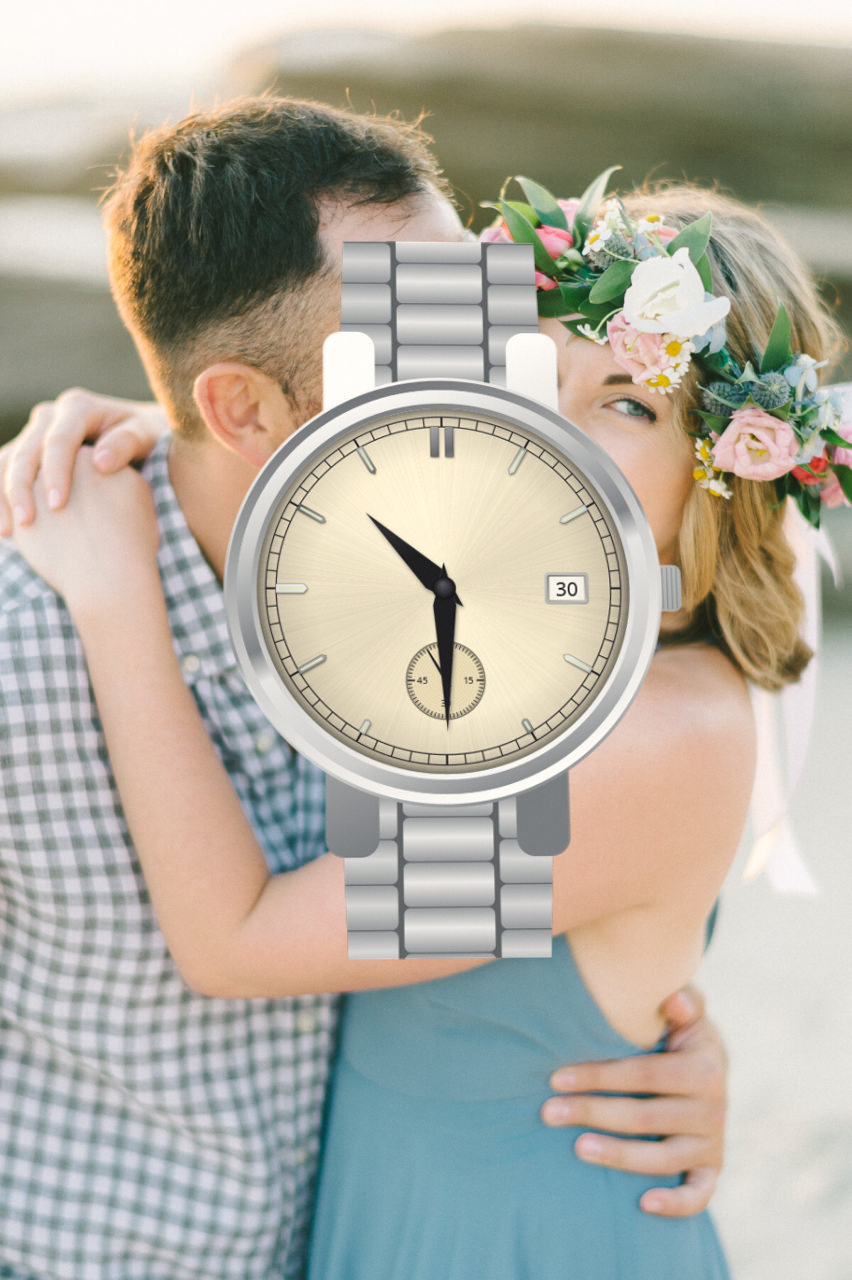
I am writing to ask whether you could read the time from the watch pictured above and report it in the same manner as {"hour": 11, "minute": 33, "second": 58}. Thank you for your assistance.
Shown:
{"hour": 10, "minute": 29, "second": 55}
